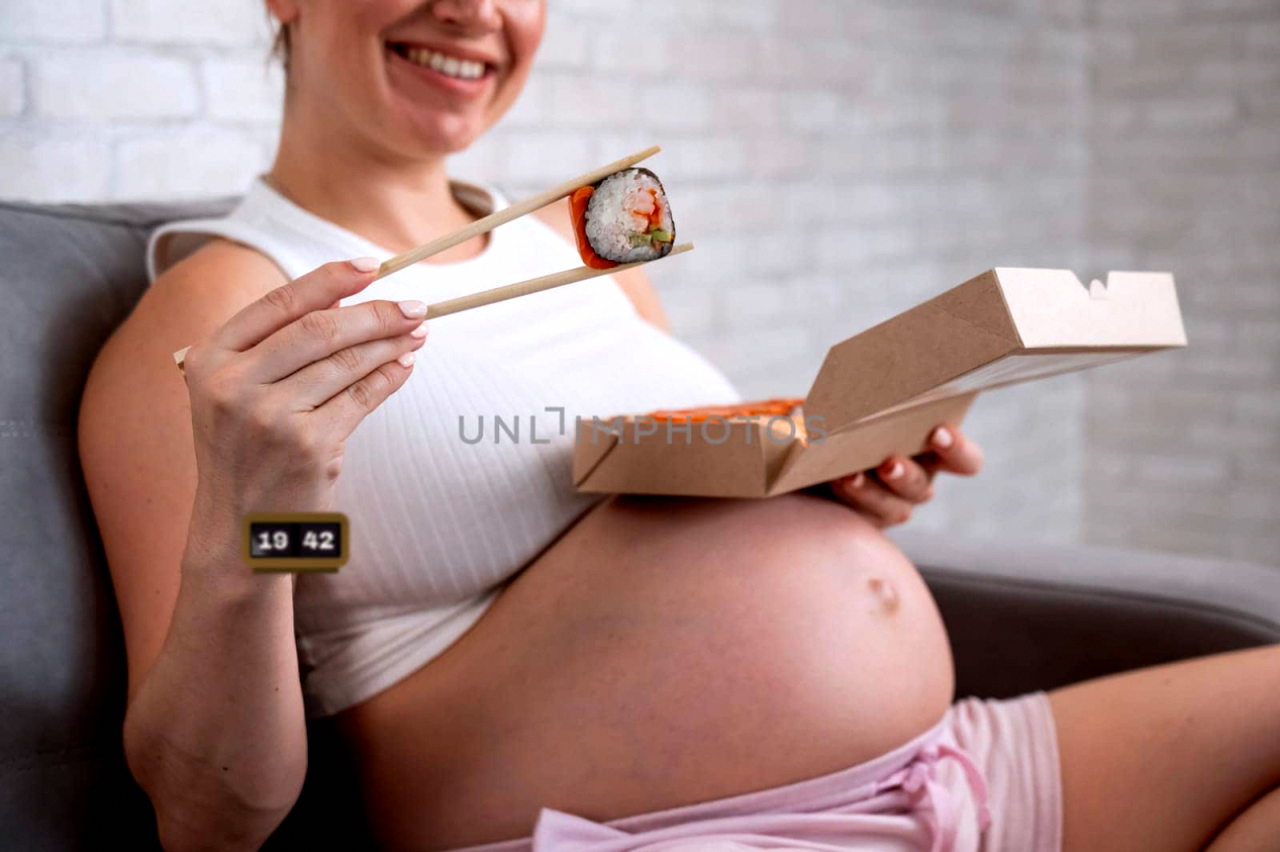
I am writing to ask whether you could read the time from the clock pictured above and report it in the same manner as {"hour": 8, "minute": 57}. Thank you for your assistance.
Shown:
{"hour": 19, "minute": 42}
